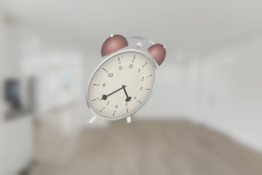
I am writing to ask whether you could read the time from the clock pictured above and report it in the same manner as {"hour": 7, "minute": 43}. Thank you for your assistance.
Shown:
{"hour": 4, "minute": 39}
